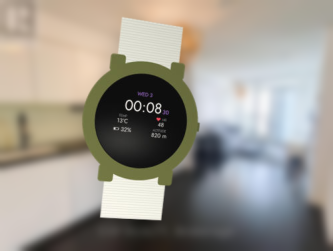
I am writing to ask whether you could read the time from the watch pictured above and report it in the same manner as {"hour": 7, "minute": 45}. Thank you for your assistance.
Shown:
{"hour": 0, "minute": 8}
